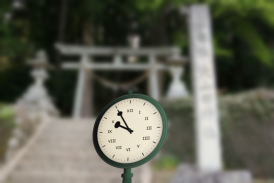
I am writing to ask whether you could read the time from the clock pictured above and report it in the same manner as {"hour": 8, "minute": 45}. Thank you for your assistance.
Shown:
{"hour": 9, "minute": 55}
